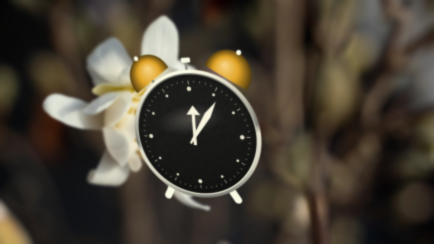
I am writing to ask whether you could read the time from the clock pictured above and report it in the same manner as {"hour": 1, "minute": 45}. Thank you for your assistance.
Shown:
{"hour": 12, "minute": 6}
